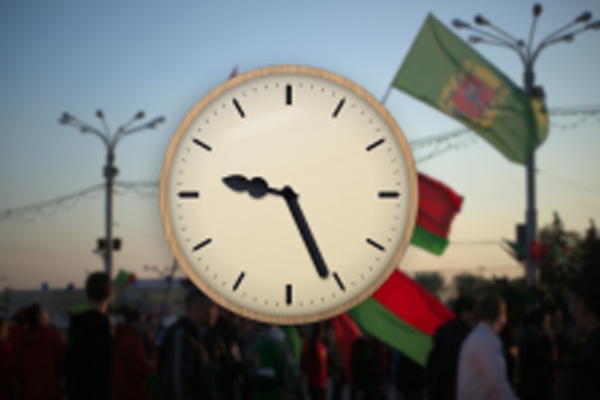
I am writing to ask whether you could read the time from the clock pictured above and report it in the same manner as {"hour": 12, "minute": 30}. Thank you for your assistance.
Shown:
{"hour": 9, "minute": 26}
